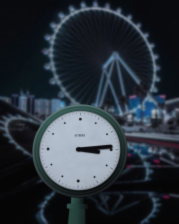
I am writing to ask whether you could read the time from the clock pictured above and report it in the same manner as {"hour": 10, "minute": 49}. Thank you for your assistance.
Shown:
{"hour": 3, "minute": 14}
